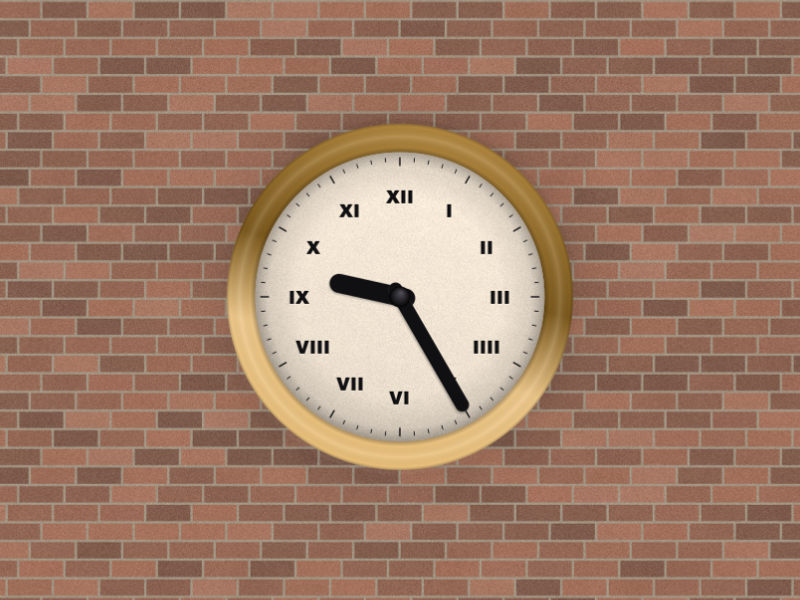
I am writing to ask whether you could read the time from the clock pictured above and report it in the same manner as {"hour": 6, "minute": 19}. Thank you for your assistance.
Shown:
{"hour": 9, "minute": 25}
